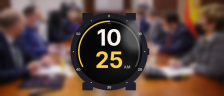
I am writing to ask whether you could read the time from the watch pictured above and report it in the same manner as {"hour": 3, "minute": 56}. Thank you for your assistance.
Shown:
{"hour": 10, "minute": 25}
